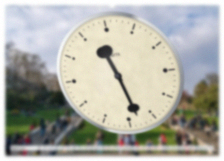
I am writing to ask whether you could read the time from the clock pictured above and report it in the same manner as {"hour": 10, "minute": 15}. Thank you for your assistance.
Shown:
{"hour": 11, "minute": 28}
